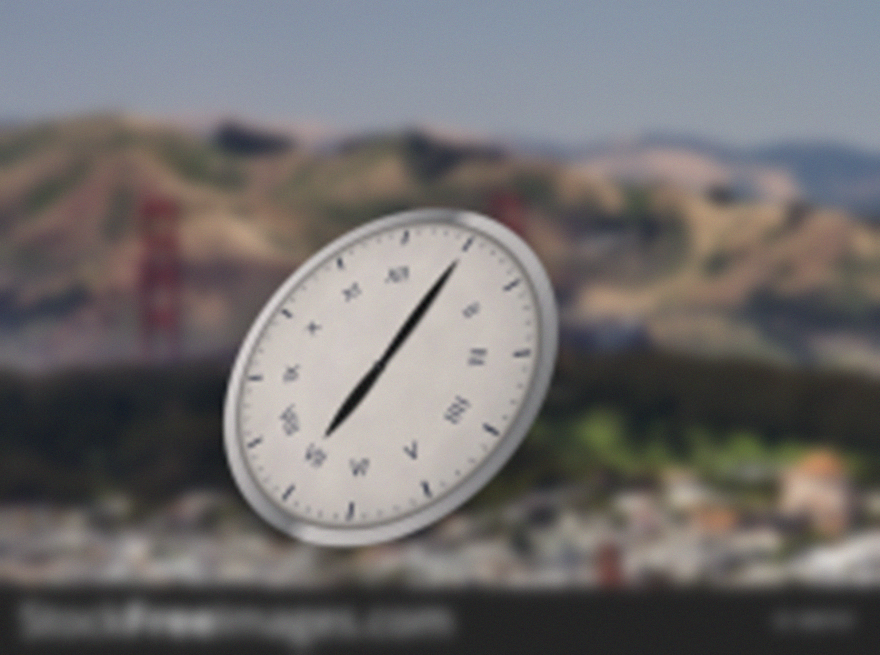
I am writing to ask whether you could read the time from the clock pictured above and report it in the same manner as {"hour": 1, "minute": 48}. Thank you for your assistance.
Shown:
{"hour": 7, "minute": 5}
